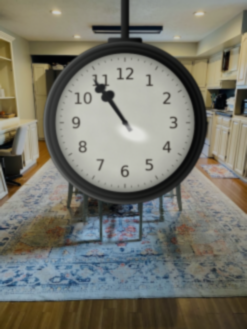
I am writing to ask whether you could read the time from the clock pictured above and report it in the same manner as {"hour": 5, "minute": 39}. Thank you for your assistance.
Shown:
{"hour": 10, "minute": 54}
